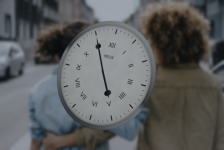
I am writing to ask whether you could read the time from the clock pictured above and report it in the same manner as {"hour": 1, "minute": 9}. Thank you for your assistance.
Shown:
{"hour": 4, "minute": 55}
